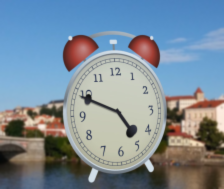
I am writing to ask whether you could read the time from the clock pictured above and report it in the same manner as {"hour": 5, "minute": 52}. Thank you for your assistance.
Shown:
{"hour": 4, "minute": 49}
